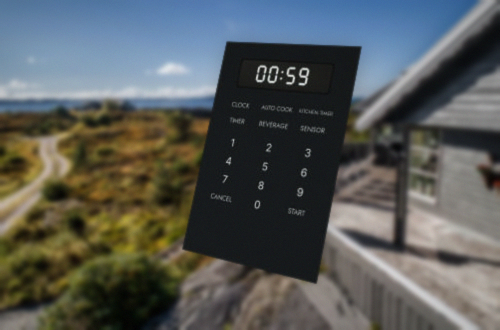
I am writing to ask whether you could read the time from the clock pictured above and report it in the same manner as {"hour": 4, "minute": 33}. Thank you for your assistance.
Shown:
{"hour": 0, "minute": 59}
